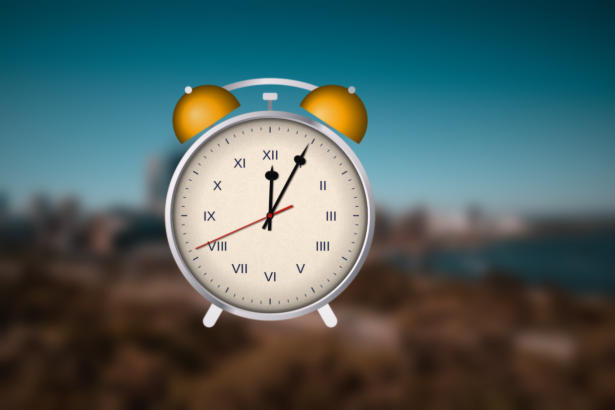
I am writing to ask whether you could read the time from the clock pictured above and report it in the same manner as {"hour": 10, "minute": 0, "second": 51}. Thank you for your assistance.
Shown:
{"hour": 12, "minute": 4, "second": 41}
